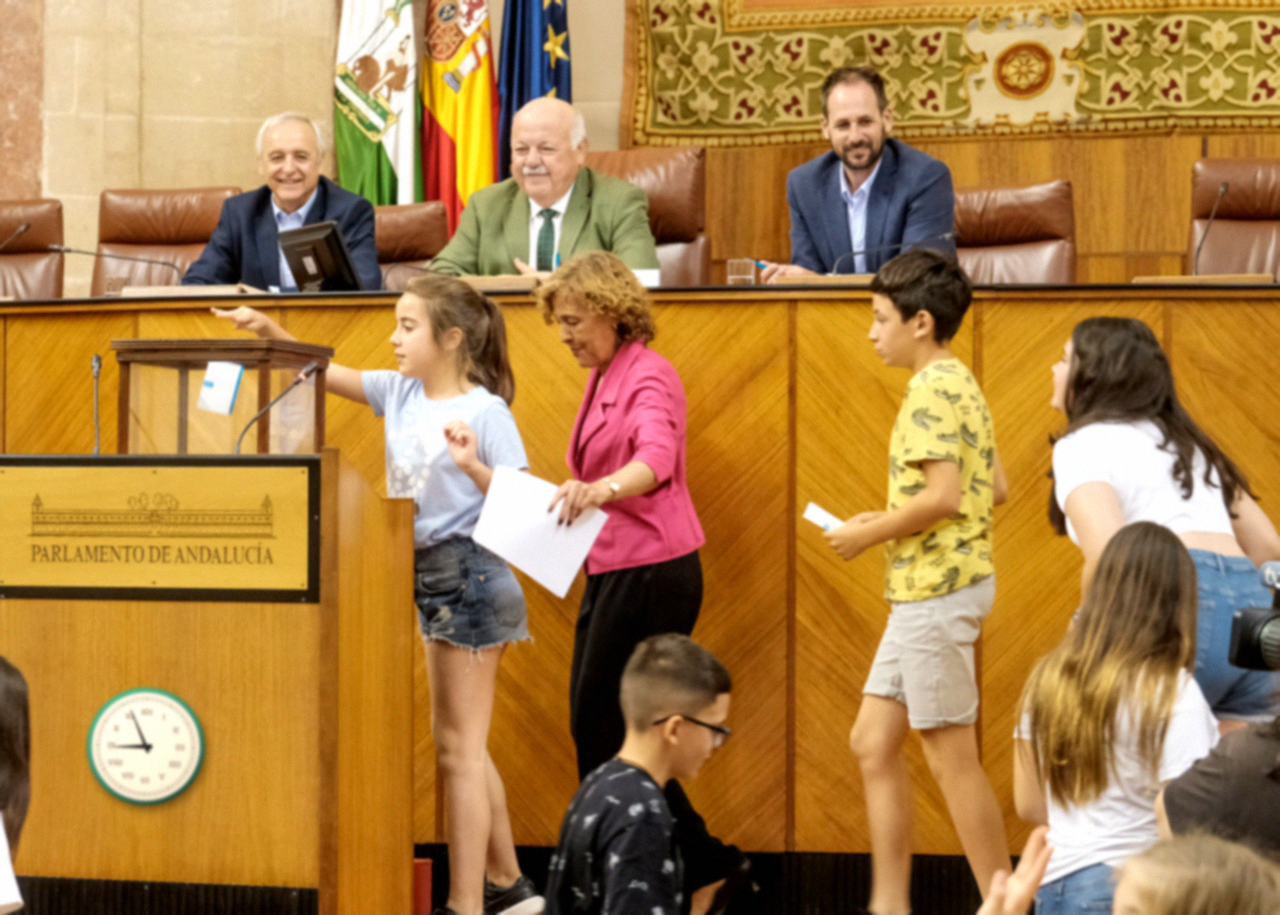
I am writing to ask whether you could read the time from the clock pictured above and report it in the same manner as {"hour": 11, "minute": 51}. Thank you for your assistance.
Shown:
{"hour": 8, "minute": 56}
